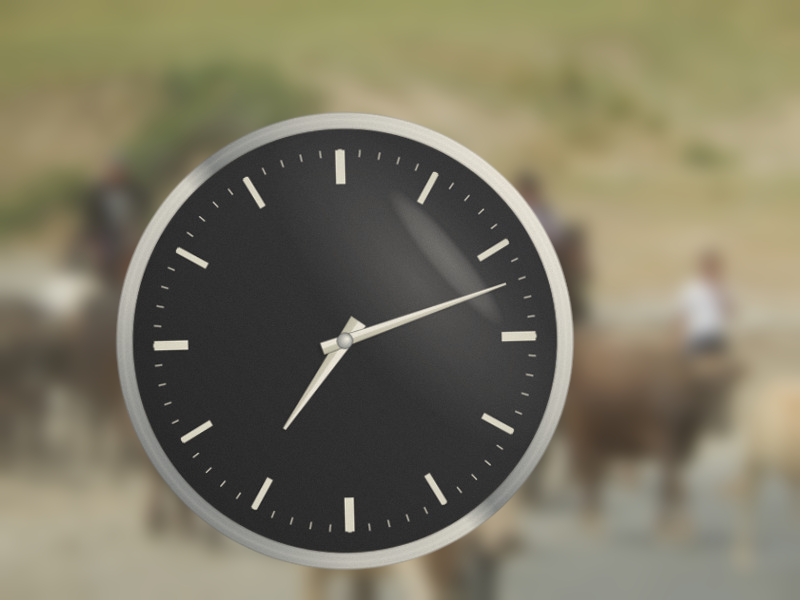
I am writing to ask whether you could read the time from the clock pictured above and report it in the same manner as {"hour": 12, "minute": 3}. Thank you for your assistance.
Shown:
{"hour": 7, "minute": 12}
